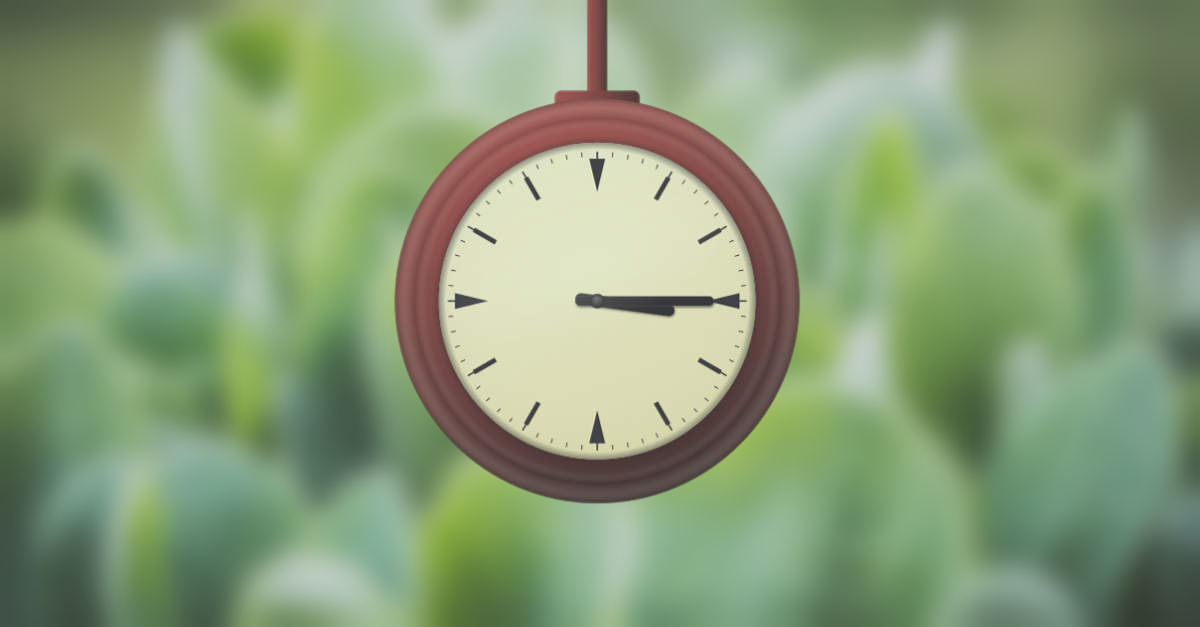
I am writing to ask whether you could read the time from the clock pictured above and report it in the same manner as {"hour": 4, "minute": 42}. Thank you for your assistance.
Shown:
{"hour": 3, "minute": 15}
